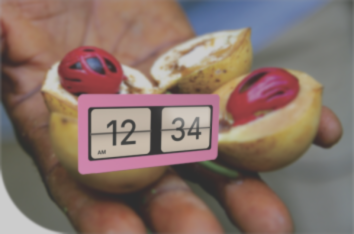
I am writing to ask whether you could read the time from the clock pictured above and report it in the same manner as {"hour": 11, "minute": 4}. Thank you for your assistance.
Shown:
{"hour": 12, "minute": 34}
